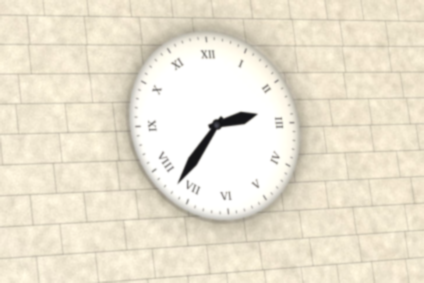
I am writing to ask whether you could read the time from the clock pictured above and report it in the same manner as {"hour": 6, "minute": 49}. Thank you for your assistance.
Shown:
{"hour": 2, "minute": 37}
